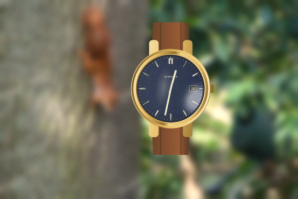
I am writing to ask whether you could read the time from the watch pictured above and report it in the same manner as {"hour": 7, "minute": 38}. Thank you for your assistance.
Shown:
{"hour": 12, "minute": 32}
